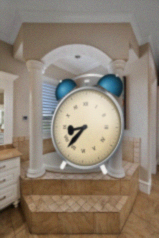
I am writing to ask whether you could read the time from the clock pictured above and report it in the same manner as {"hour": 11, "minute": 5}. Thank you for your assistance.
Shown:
{"hour": 8, "minute": 37}
